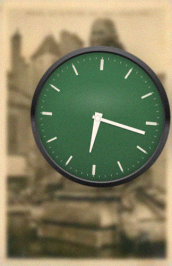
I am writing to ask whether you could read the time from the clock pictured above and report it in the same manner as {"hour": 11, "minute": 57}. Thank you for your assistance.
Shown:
{"hour": 6, "minute": 17}
